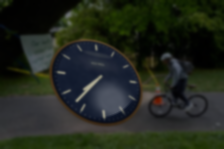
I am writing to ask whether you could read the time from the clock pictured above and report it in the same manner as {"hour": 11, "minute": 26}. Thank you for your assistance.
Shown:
{"hour": 7, "minute": 37}
